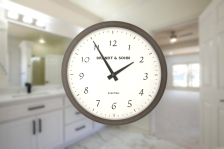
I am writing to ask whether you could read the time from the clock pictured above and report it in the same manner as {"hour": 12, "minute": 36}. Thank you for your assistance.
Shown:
{"hour": 1, "minute": 55}
